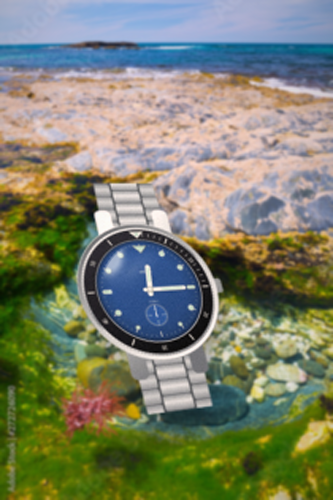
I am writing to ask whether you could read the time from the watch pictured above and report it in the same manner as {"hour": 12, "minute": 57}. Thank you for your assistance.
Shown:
{"hour": 12, "minute": 15}
